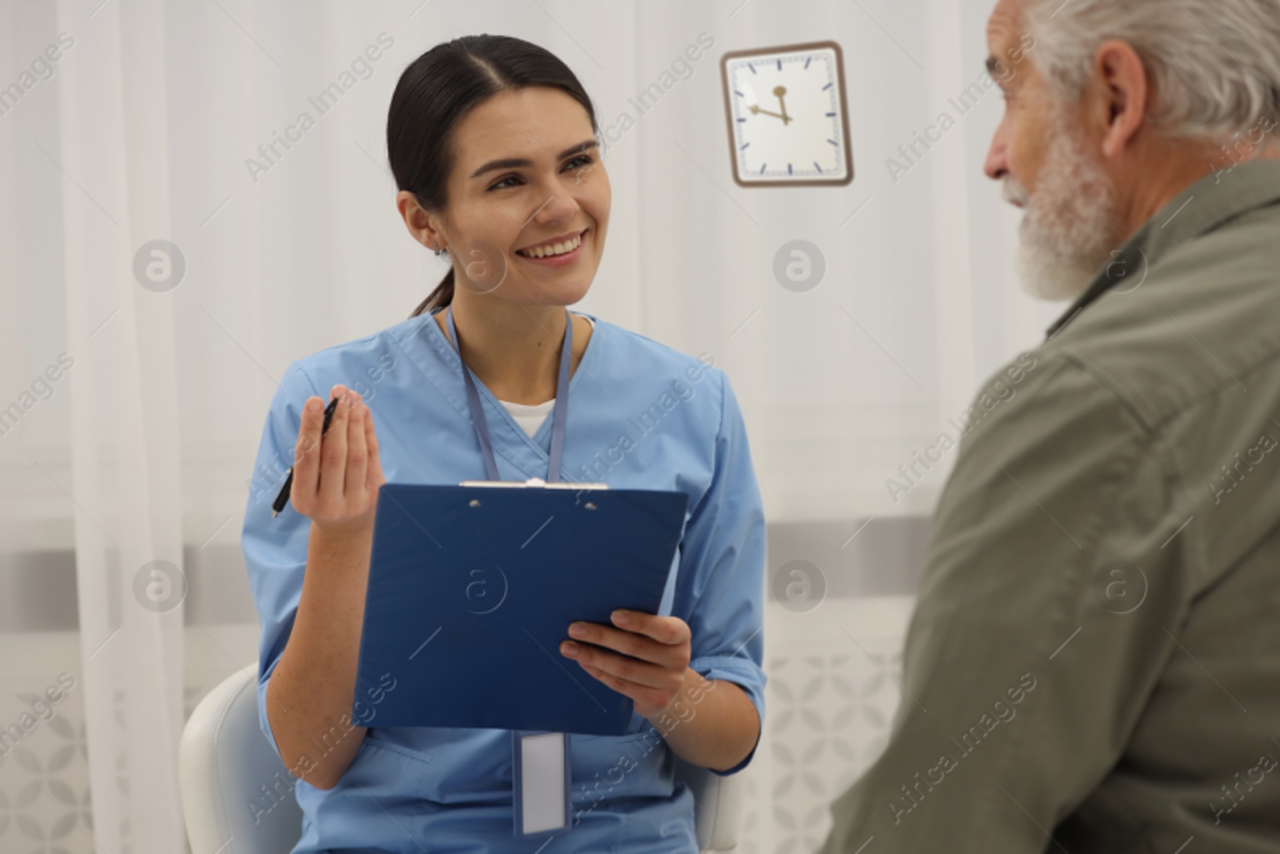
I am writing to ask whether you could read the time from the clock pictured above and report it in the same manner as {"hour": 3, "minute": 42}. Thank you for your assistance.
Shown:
{"hour": 11, "minute": 48}
